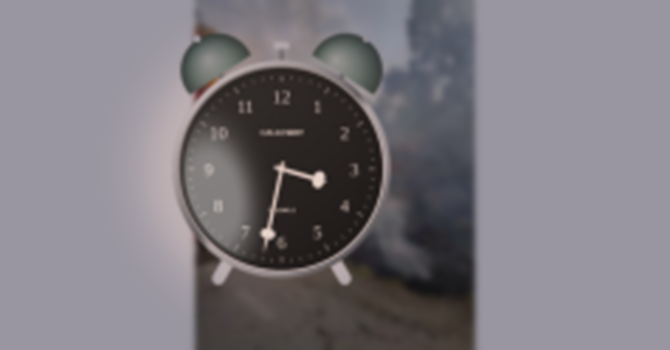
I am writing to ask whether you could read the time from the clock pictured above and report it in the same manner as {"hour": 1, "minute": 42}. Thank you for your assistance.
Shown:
{"hour": 3, "minute": 32}
